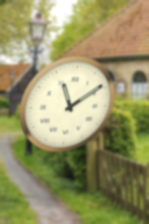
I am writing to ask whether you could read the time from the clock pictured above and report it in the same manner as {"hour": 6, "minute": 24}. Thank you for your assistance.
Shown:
{"hour": 11, "minute": 9}
